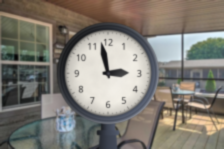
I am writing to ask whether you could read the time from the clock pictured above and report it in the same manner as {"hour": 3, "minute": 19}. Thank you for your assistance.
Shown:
{"hour": 2, "minute": 58}
